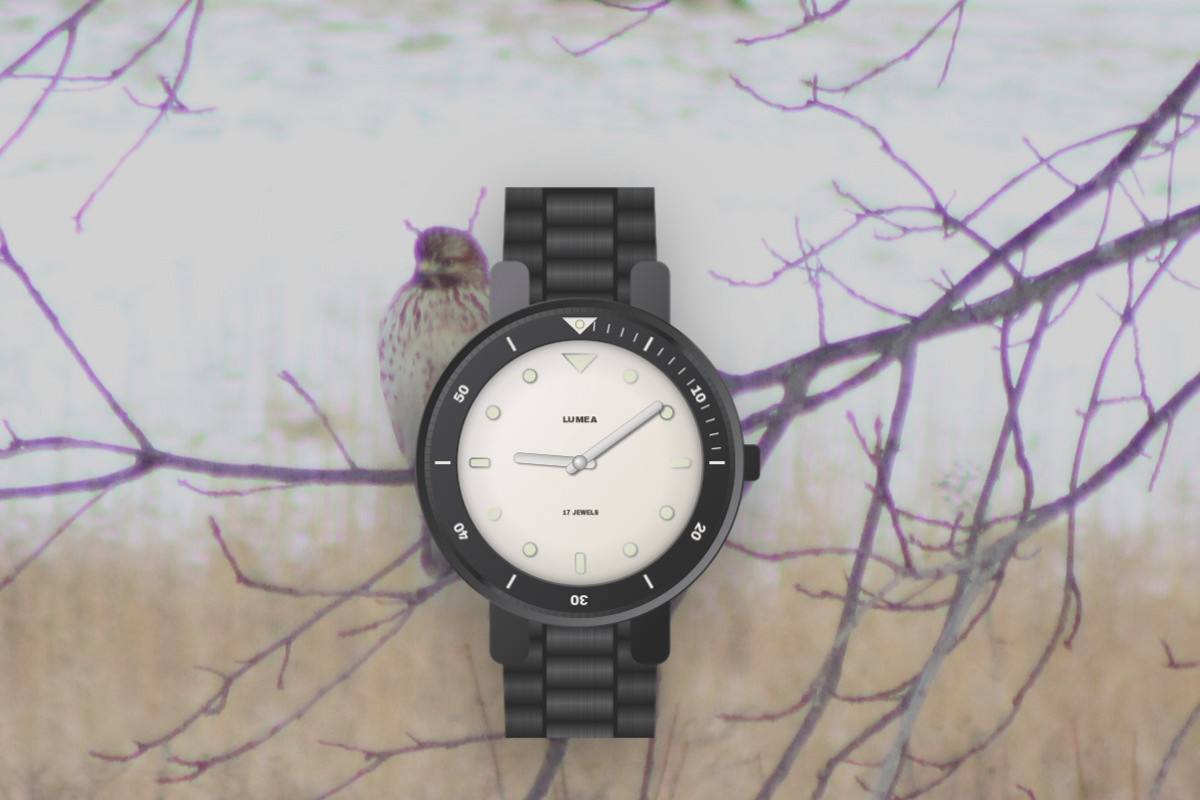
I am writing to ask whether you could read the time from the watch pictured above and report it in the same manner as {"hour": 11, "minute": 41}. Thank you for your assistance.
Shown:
{"hour": 9, "minute": 9}
